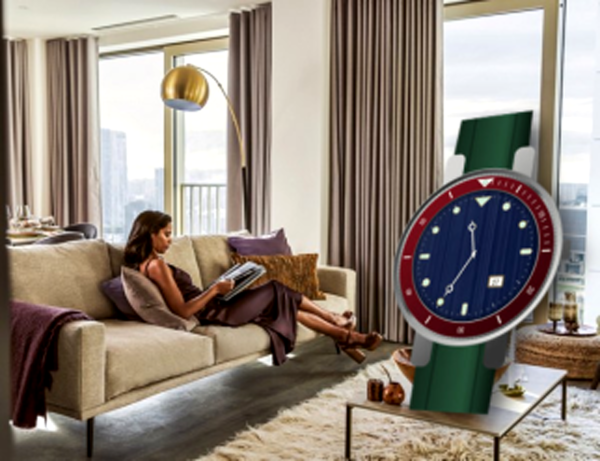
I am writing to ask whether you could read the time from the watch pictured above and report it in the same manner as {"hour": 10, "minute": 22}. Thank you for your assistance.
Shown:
{"hour": 11, "minute": 35}
